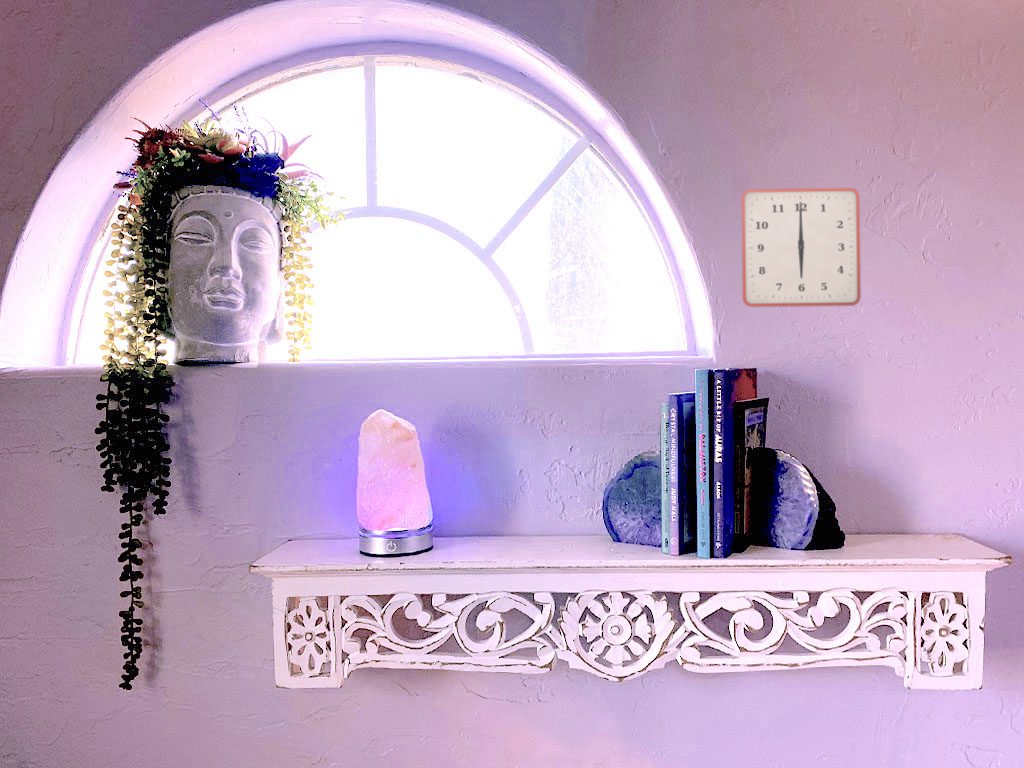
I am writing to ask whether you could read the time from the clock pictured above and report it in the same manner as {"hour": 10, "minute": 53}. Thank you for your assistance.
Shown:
{"hour": 6, "minute": 0}
